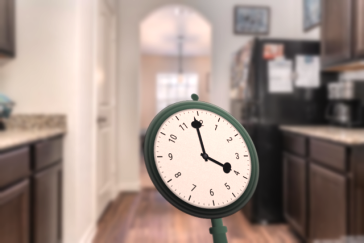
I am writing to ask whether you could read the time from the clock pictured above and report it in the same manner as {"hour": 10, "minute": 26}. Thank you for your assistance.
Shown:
{"hour": 3, "minute": 59}
